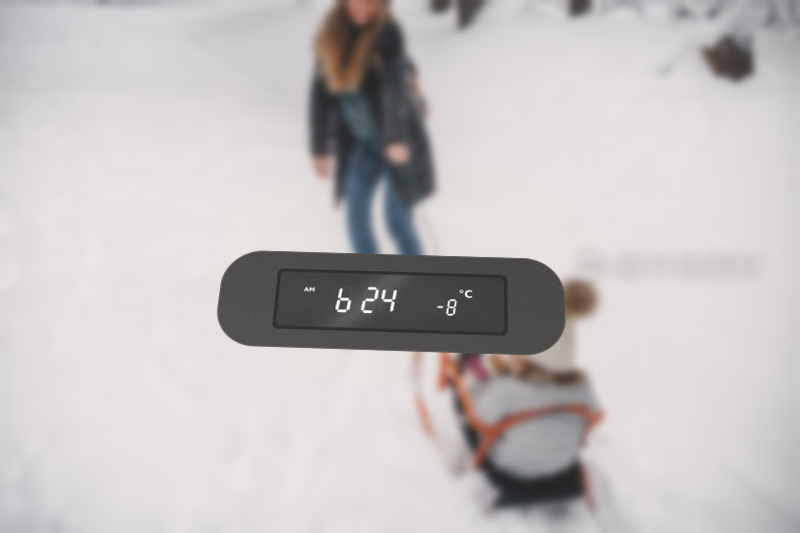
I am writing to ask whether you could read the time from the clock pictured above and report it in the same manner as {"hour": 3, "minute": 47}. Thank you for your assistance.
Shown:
{"hour": 6, "minute": 24}
